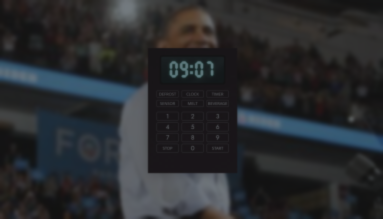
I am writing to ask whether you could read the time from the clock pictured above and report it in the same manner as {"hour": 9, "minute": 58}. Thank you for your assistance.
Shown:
{"hour": 9, "minute": 7}
